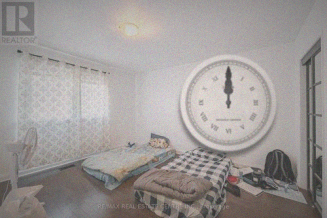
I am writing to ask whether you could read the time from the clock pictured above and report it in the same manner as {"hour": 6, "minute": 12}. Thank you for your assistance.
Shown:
{"hour": 12, "minute": 0}
